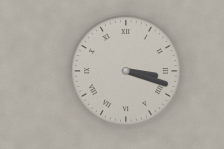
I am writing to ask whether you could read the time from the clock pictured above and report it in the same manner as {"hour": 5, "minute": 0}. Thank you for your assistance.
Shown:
{"hour": 3, "minute": 18}
